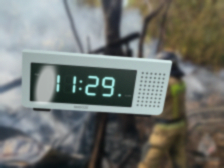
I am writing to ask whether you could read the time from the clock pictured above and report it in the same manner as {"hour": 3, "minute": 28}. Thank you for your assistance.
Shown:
{"hour": 11, "minute": 29}
